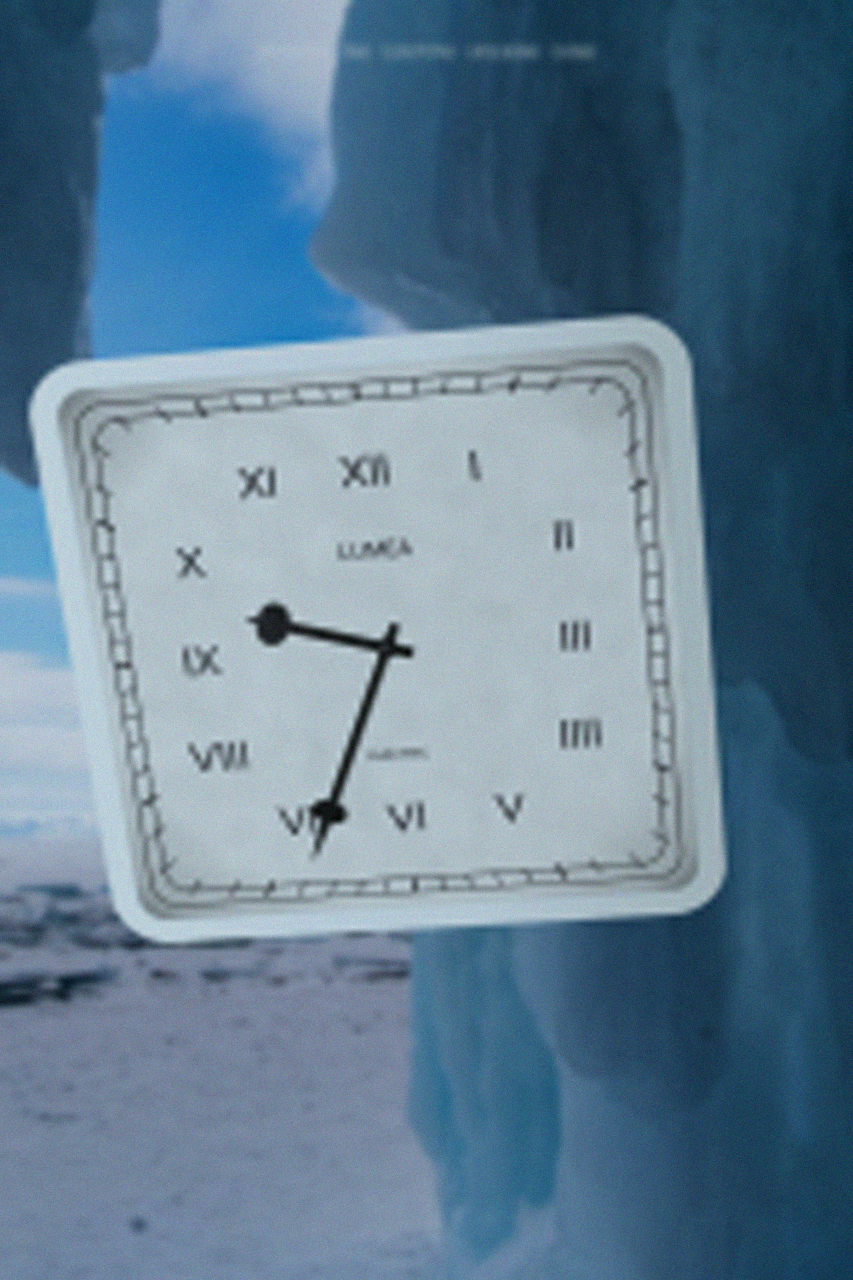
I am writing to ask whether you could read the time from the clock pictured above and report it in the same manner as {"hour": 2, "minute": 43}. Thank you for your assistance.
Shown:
{"hour": 9, "minute": 34}
